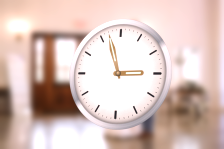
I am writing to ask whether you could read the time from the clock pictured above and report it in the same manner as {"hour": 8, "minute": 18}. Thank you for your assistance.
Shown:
{"hour": 2, "minute": 57}
